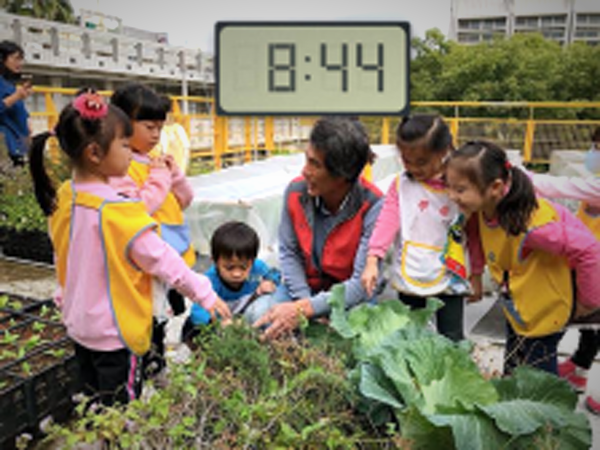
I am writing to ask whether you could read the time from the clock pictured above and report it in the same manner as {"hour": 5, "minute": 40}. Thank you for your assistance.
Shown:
{"hour": 8, "minute": 44}
